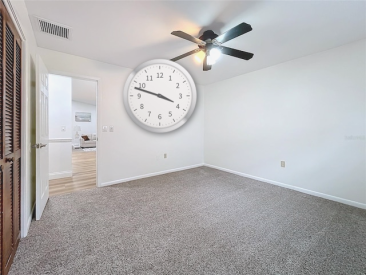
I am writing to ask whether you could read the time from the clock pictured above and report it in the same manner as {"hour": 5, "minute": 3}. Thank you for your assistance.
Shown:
{"hour": 3, "minute": 48}
